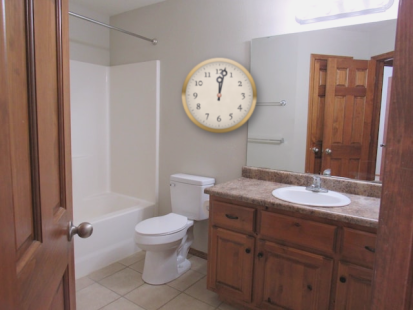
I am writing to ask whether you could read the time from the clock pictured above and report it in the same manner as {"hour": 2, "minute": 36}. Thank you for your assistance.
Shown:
{"hour": 12, "minute": 2}
